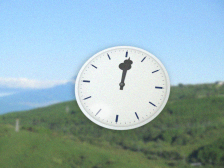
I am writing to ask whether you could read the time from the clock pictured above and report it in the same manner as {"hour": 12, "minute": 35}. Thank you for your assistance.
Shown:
{"hour": 12, "minute": 1}
